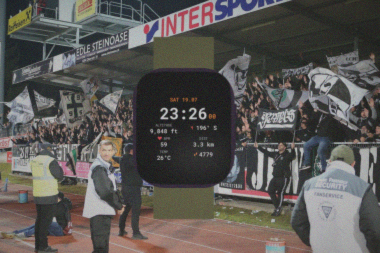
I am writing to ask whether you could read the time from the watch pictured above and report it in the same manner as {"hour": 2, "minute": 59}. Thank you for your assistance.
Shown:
{"hour": 23, "minute": 26}
